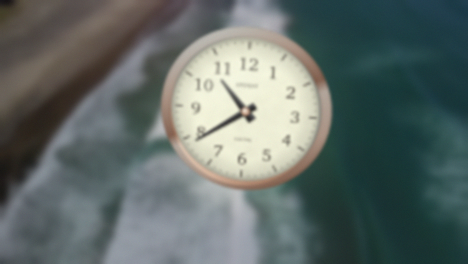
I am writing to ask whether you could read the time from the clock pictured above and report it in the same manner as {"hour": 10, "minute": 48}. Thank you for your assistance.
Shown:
{"hour": 10, "minute": 39}
